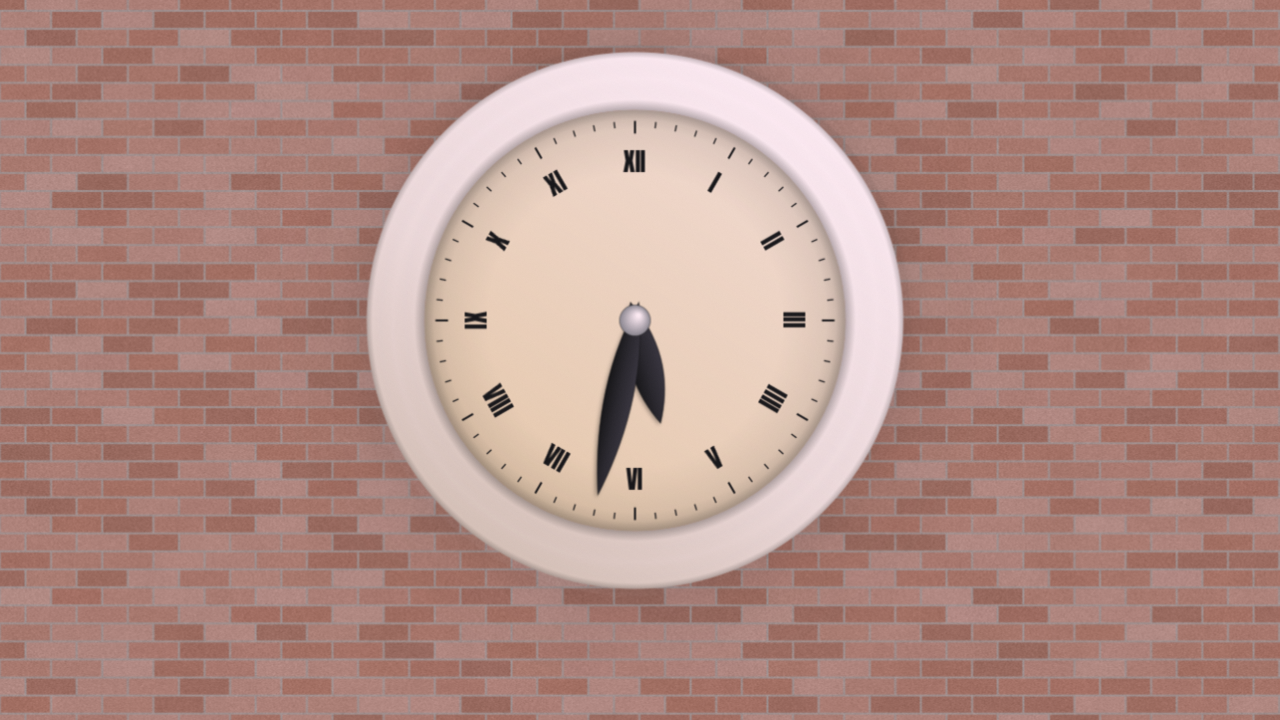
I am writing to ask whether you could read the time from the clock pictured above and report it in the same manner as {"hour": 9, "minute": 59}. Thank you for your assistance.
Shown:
{"hour": 5, "minute": 32}
